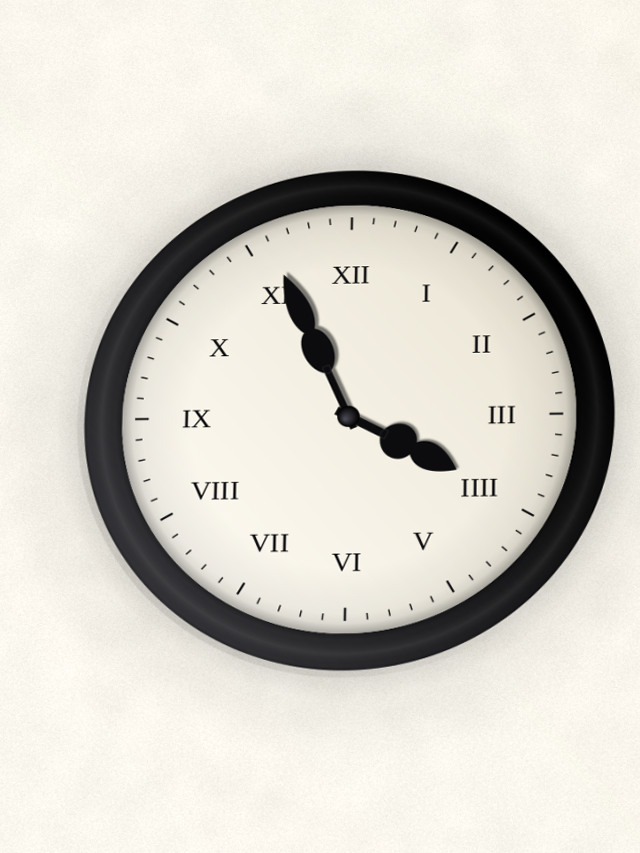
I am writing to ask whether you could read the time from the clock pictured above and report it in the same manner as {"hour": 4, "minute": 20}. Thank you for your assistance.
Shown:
{"hour": 3, "minute": 56}
